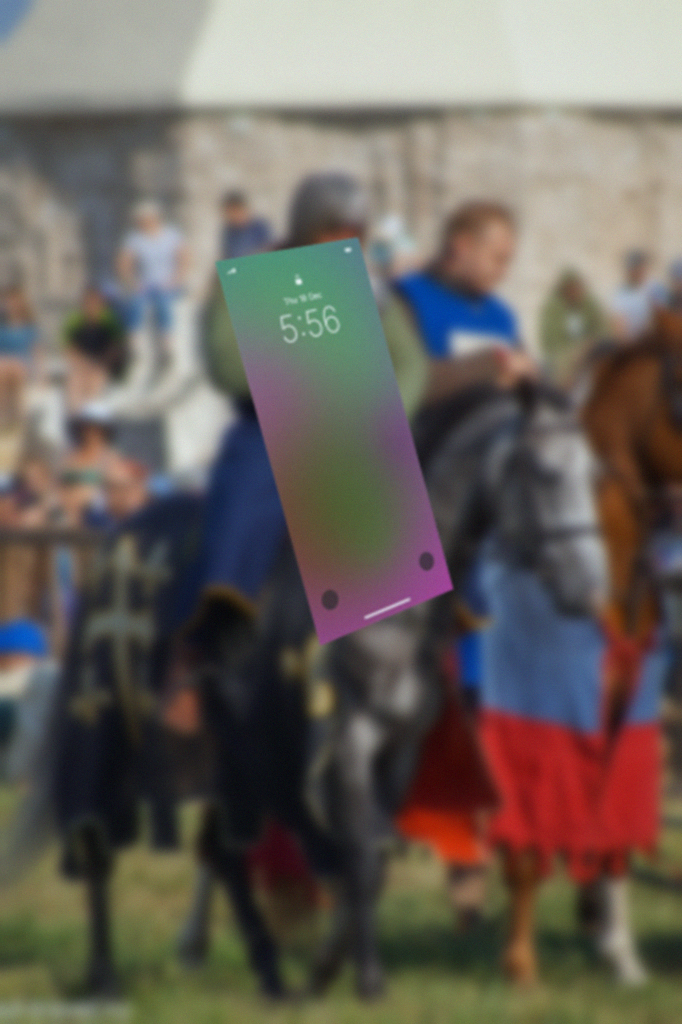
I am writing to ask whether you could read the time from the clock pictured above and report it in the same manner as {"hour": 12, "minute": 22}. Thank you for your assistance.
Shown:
{"hour": 5, "minute": 56}
